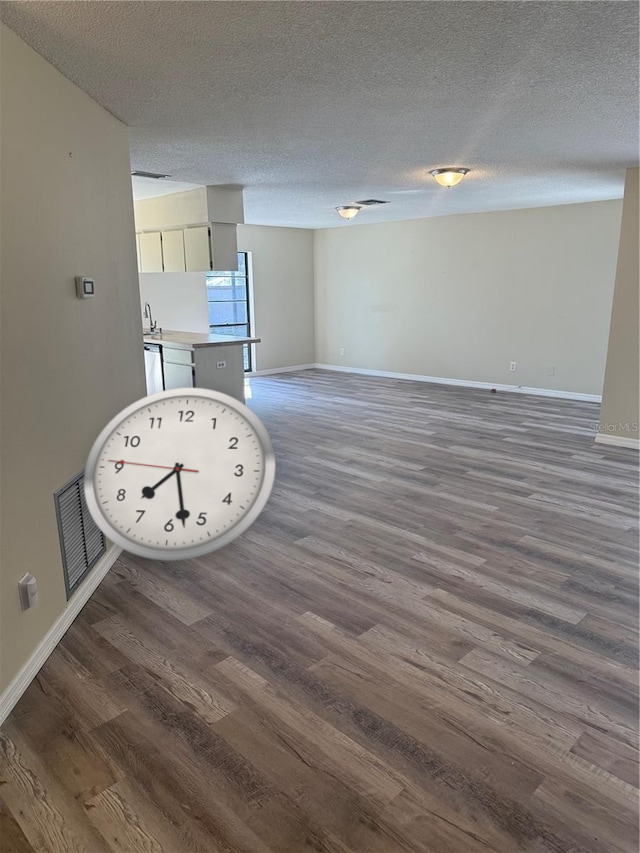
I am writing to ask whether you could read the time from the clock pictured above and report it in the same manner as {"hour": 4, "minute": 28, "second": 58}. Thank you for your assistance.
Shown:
{"hour": 7, "minute": 27, "second": 46}
